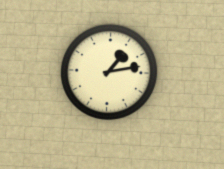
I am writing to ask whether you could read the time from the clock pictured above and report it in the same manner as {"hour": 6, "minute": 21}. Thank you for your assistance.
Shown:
{"hour": 1, "minute": 13}
